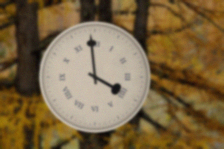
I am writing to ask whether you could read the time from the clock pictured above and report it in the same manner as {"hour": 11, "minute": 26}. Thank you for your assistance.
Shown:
{"hour": 3, "minute": 59}
